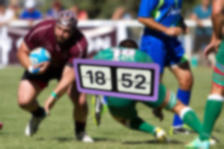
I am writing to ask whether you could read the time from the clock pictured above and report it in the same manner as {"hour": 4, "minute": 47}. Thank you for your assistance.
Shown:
{"hour": 18, "minute": 52}
